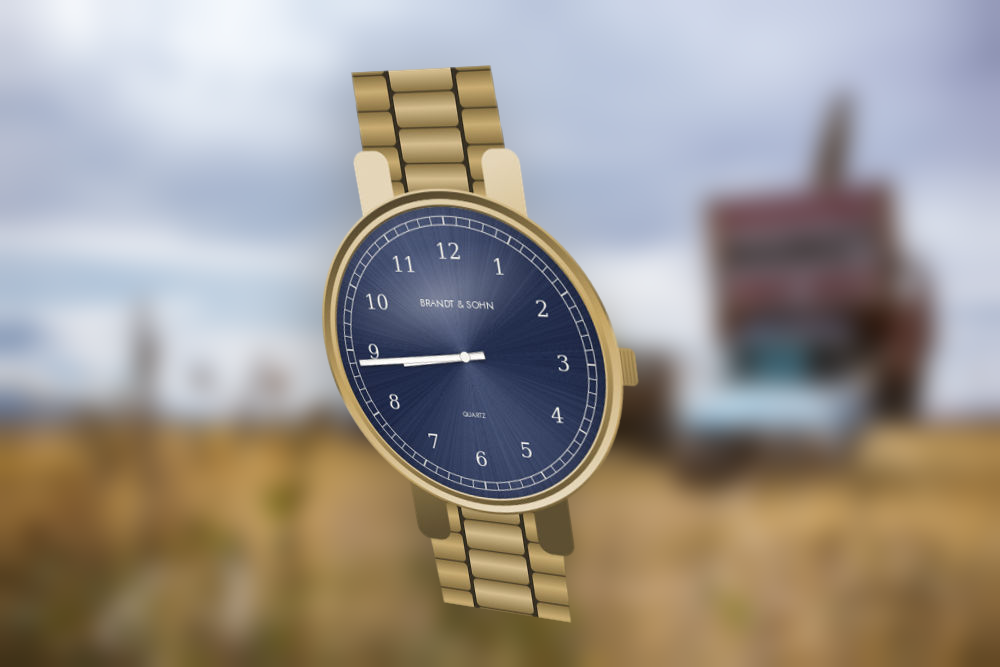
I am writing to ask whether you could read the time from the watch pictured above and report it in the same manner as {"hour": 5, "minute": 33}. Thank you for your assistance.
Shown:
{"hour": 8, "minute": 44}
